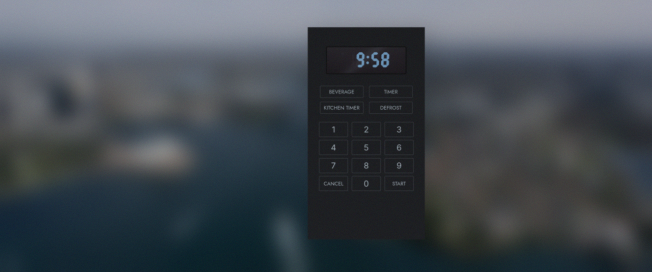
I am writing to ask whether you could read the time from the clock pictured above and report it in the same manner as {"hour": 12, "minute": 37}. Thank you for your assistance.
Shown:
{"hour": 9, "minute": 58}
